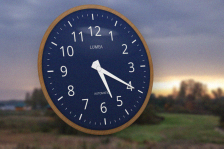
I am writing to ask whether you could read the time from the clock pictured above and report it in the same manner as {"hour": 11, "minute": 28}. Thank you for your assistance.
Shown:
{"hour": 5, "minute": 20}
